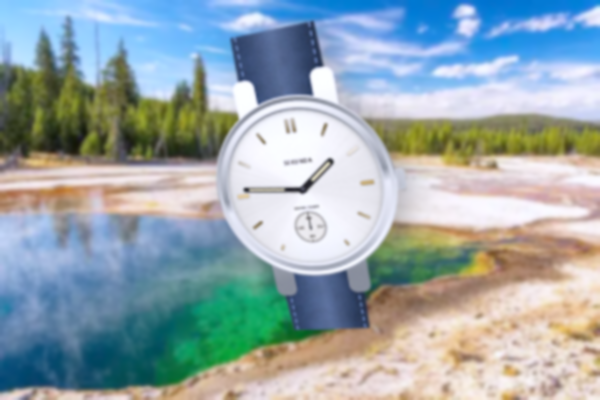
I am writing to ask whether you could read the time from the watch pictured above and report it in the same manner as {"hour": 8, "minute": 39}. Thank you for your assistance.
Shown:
{"hour": 1, "minute": 46}
